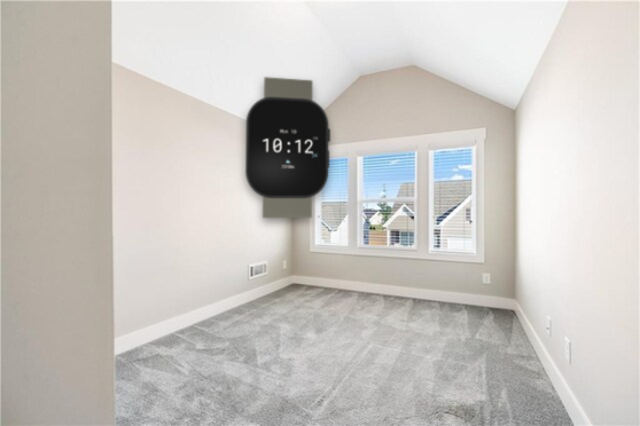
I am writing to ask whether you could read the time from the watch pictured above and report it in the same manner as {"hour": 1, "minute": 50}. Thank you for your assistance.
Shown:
{"hour": 10, "minute": 12}
